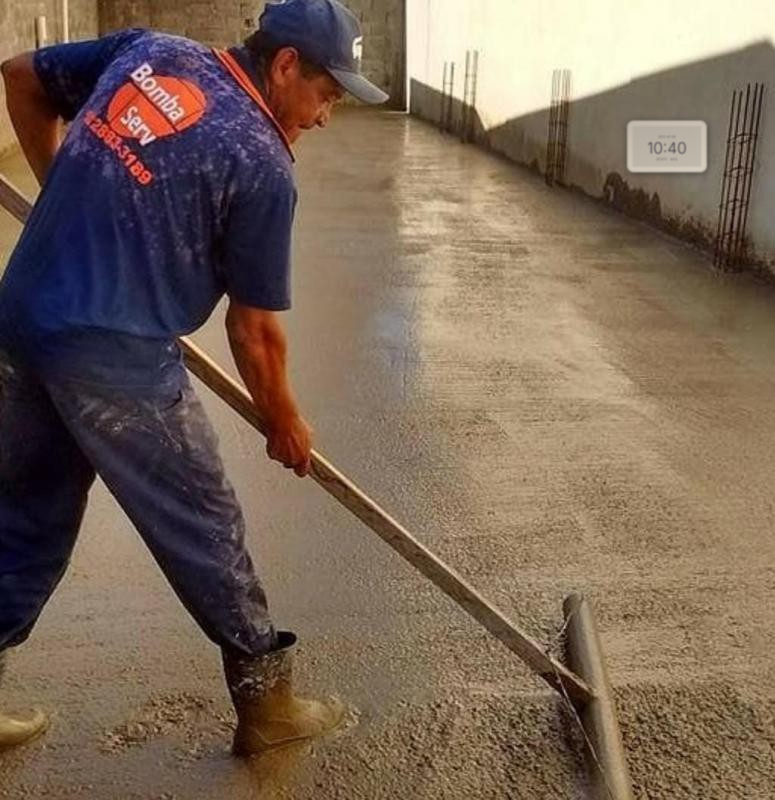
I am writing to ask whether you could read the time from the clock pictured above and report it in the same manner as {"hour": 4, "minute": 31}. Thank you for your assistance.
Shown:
{"hour": 10, "minute": 40}
